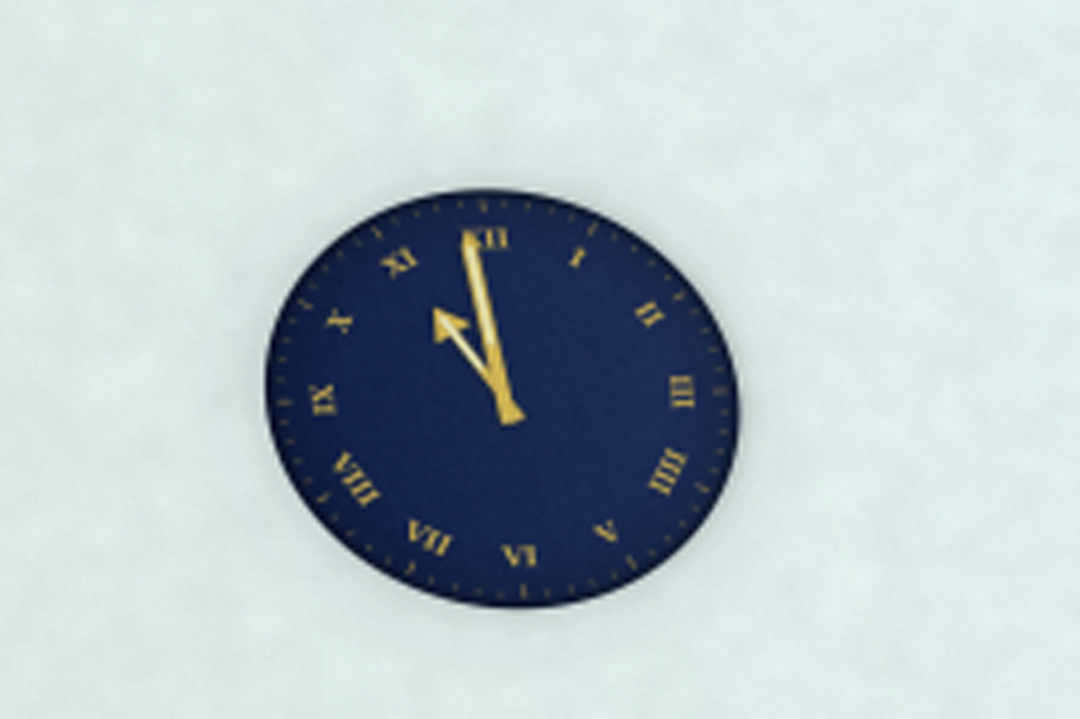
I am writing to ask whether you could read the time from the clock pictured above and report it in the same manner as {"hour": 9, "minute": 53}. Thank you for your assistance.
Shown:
{"hour": 10, "minute": 59}
